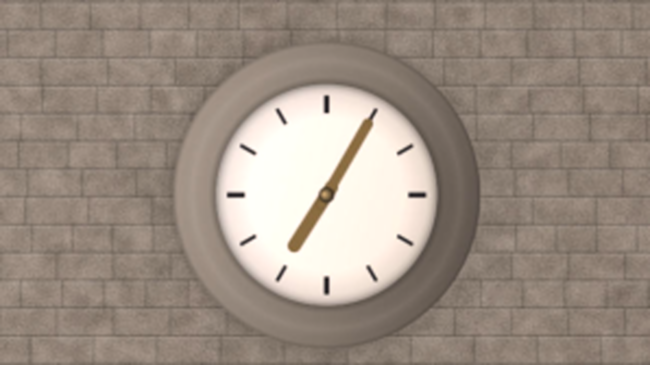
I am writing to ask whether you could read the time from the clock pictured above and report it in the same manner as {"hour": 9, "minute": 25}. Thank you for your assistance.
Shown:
{"hour": 7, "minute": 5}
